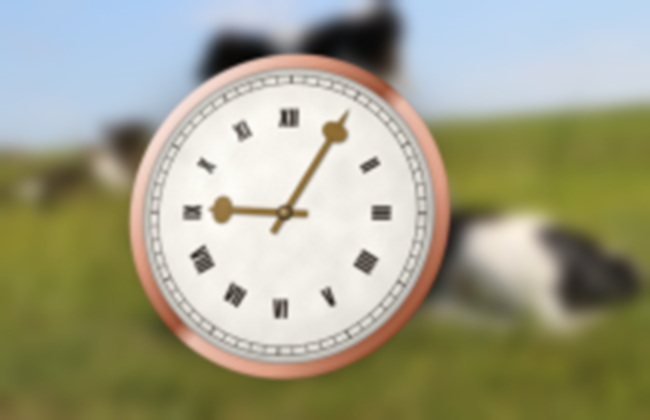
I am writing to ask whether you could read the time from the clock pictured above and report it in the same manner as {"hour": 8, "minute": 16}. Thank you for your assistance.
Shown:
{"hour": 9, "minute": 5}
